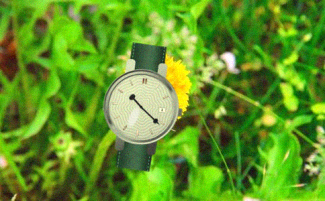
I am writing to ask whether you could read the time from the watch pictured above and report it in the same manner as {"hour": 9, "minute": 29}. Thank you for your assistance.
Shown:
{"hour": 10, "minute": 21}
